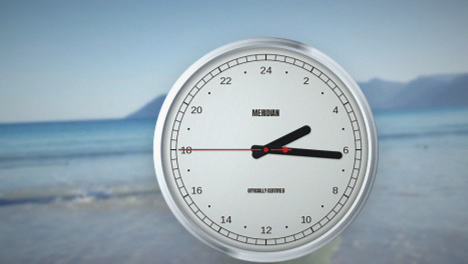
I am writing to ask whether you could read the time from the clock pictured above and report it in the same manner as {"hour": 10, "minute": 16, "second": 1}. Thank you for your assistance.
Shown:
{"hour": 4, "minute": 15, "second": 45}
